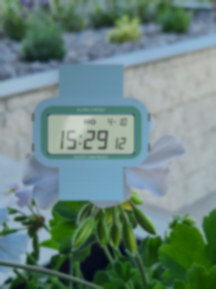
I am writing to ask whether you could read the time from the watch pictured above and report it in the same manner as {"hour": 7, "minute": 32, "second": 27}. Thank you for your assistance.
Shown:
{"hour": 15, "minute": 29, "second": 12}
